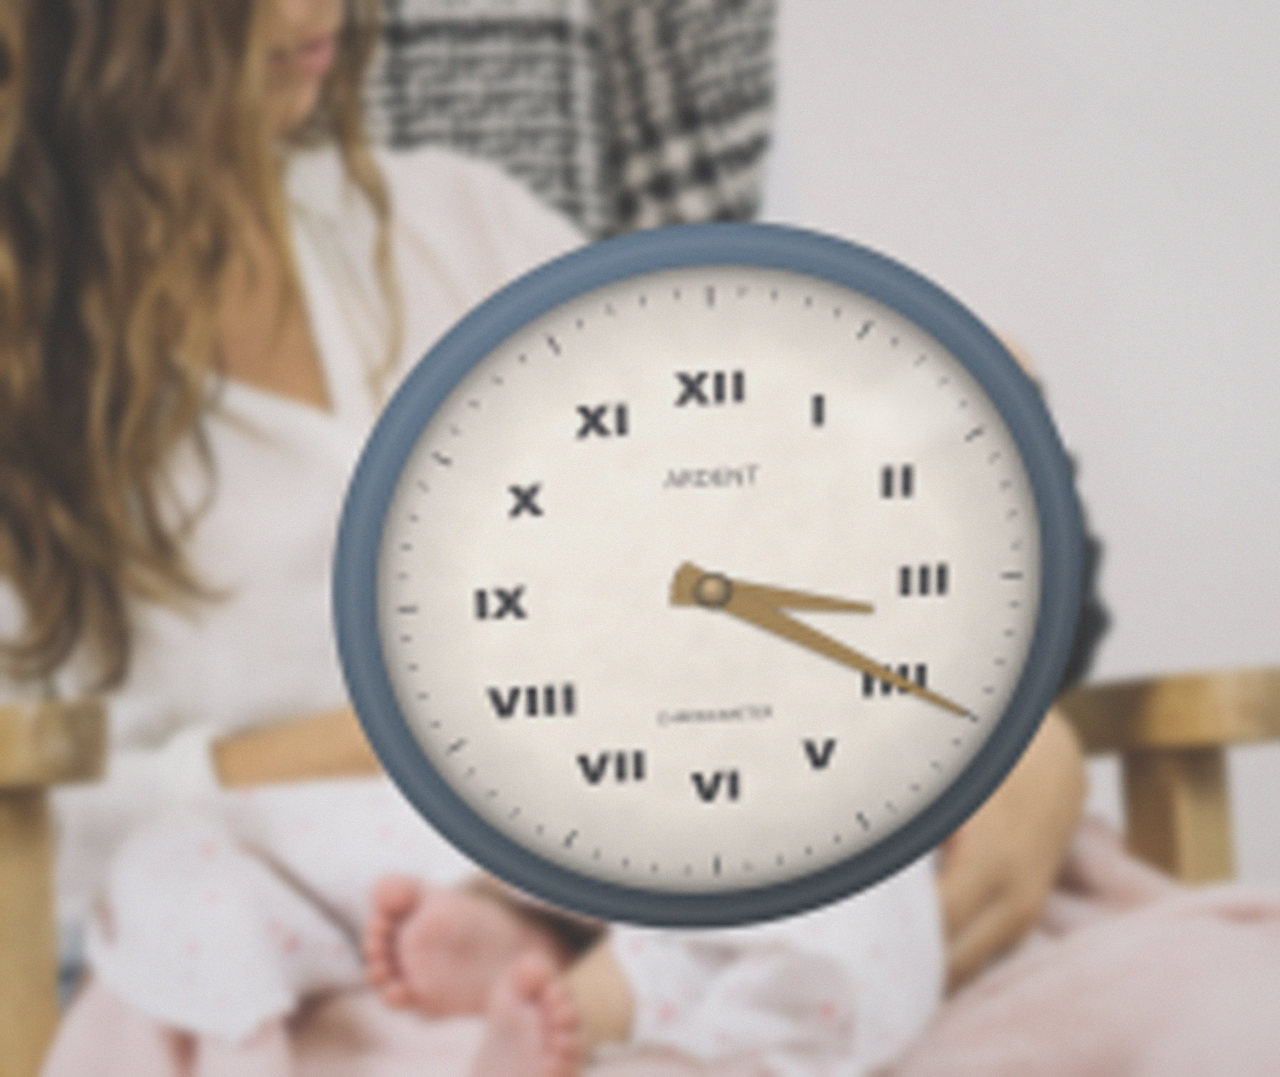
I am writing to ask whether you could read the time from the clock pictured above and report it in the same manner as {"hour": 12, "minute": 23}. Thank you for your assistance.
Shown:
{"hour": 3, "minute": 20}
